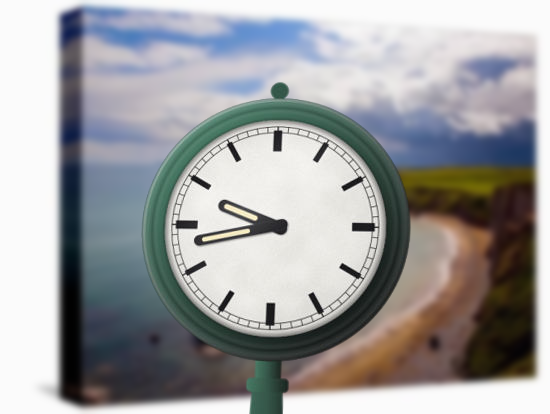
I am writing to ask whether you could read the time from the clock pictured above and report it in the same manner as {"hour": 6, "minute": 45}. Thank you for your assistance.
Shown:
{"hour": 9, "minute": 43}
